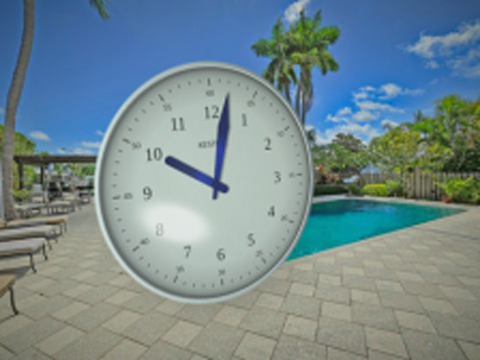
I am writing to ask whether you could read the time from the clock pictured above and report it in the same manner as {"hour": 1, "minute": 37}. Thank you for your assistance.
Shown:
{"hour": 10, "minute": 2}
